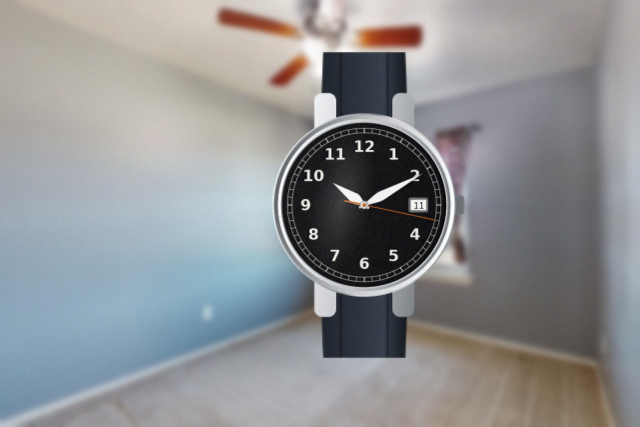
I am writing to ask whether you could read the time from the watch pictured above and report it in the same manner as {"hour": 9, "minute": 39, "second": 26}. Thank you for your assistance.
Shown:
{"hour": 10, "minute": 10, "second": 17}
